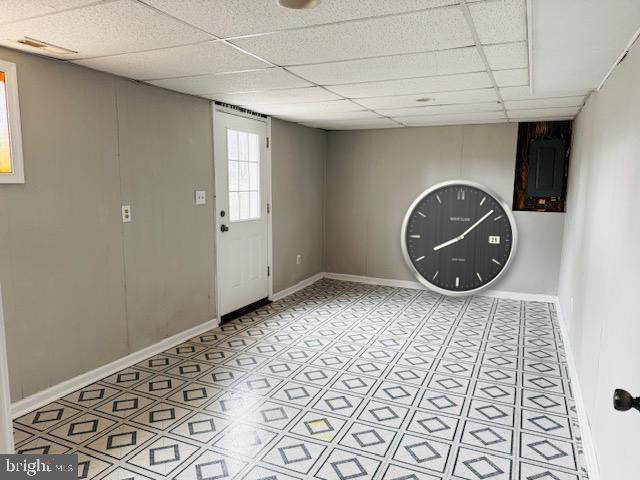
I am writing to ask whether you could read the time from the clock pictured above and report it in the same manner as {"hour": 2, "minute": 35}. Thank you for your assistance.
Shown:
{"hour": 8, "minute": 8}
